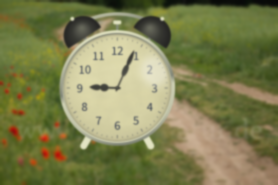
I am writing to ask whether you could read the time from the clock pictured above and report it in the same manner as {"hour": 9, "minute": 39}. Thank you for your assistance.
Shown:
{"hour": 9, "minute": 4}
